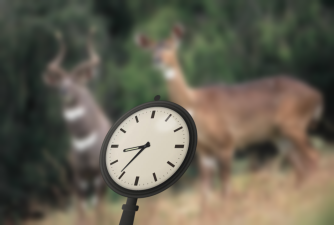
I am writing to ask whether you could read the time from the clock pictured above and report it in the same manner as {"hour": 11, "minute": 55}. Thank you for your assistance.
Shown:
{"hour": 8, "minute": 36}
